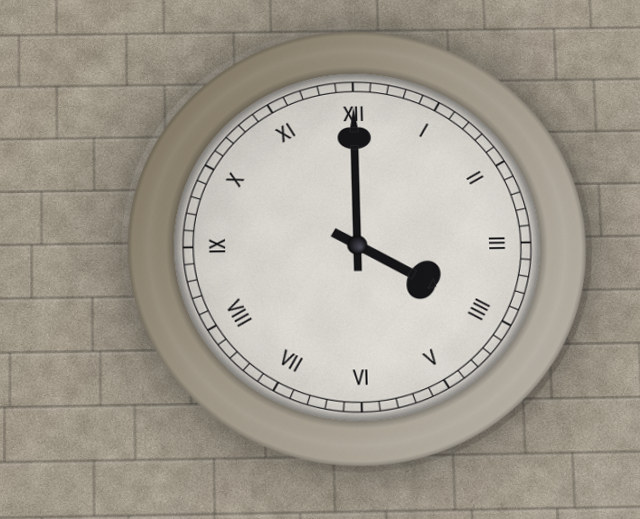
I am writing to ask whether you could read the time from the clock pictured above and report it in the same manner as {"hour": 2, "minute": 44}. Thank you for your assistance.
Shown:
{"hour": 4, "minute": 0}
